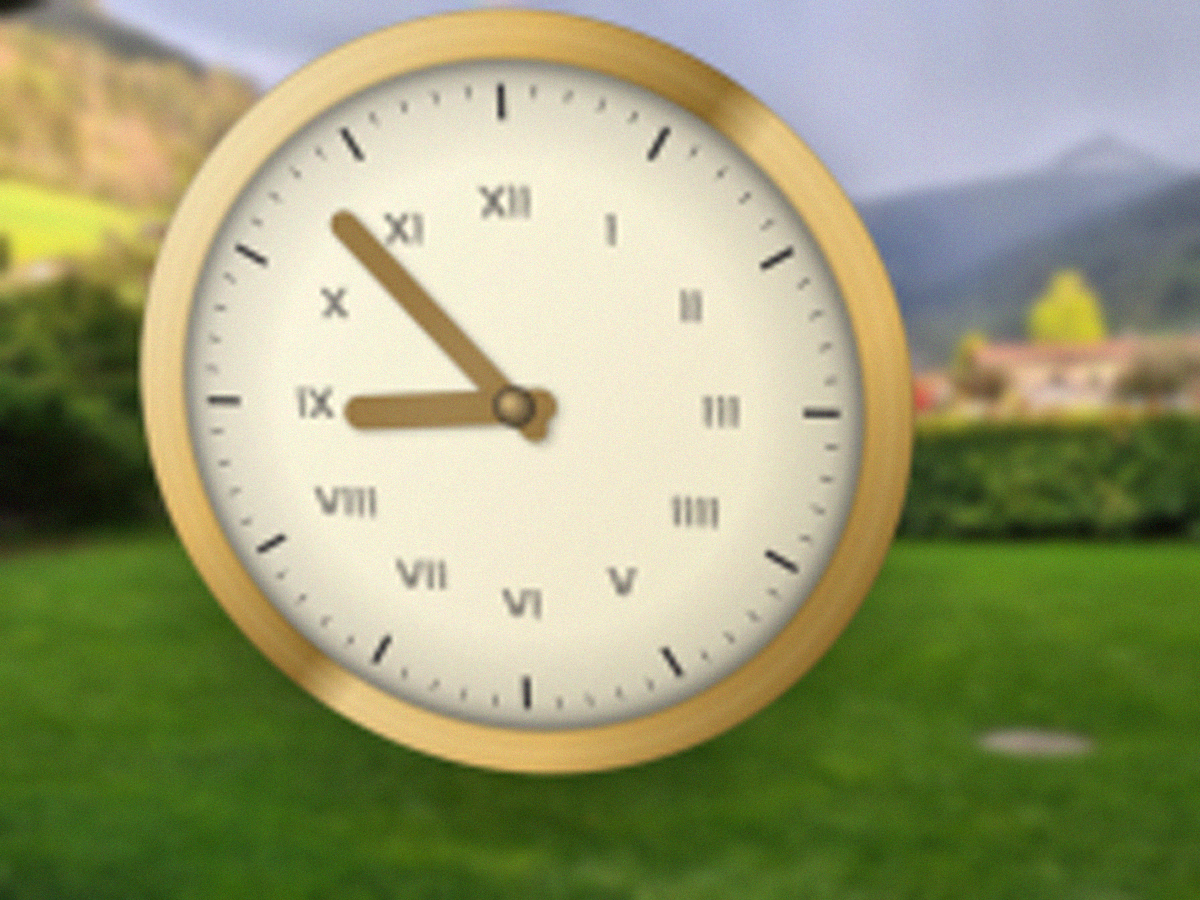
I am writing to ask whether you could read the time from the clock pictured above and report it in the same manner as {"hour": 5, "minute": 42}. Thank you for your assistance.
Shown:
{"hour": 8, "minute": 53}
